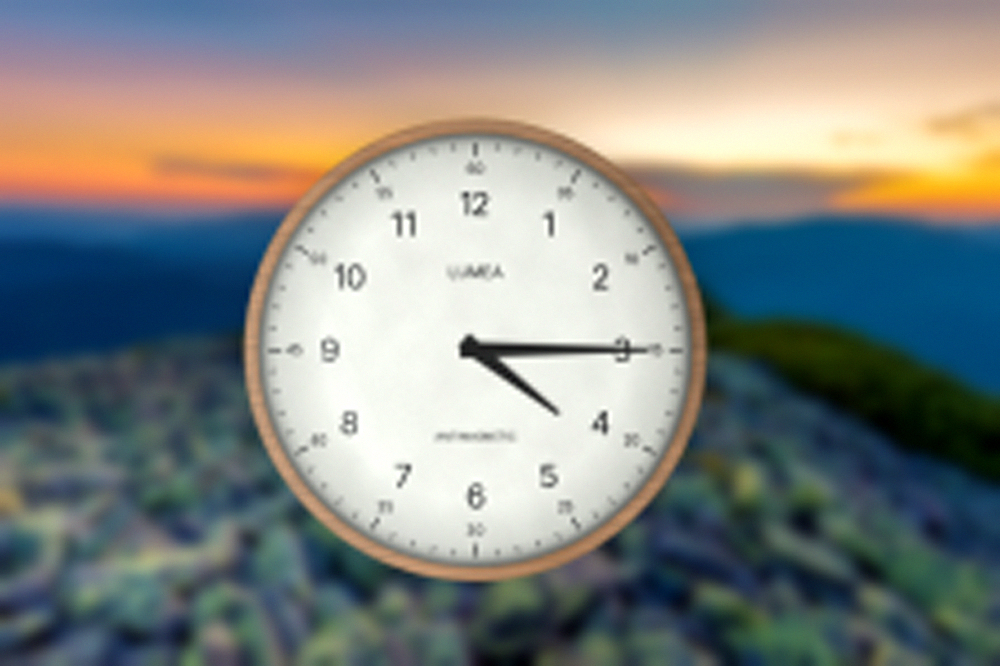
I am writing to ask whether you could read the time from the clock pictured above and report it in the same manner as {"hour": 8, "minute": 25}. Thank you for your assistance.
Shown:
{"hour": 4, "minute": 15}
